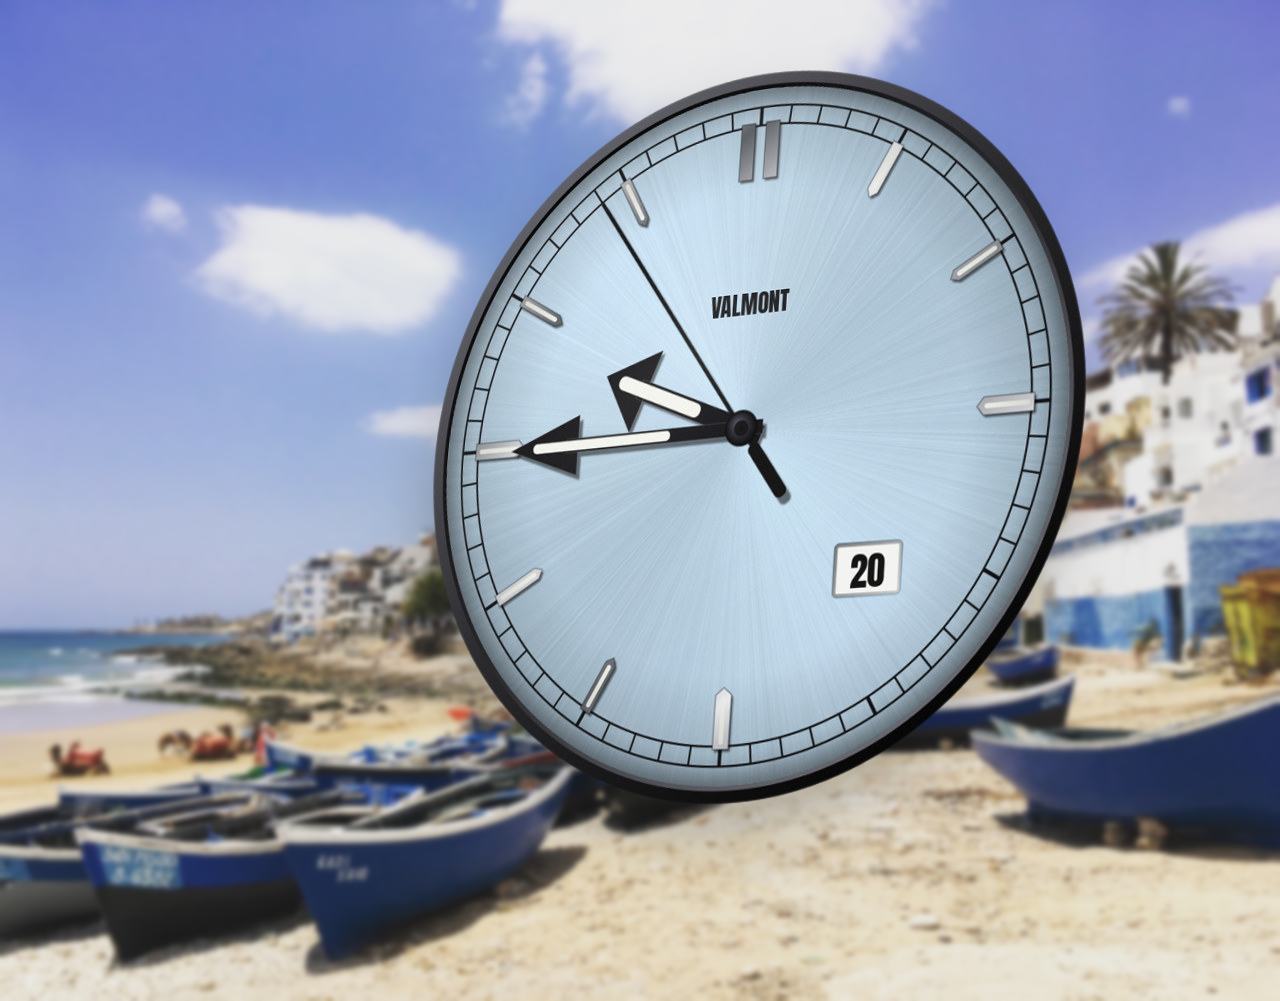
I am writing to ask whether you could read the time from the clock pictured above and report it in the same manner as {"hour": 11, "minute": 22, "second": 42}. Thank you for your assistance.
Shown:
{"hour": 9, "minute": 44, "second": 54}
